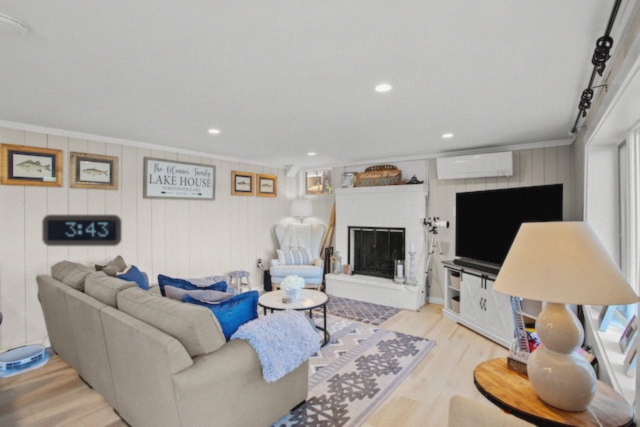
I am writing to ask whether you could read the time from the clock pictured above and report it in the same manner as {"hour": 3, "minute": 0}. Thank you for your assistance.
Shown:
{"hour": 3, "minute": 43}
